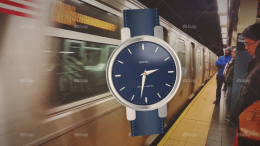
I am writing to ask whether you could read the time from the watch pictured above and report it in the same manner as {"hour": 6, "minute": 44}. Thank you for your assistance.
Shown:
{"hour": 2, "minute": 32}
